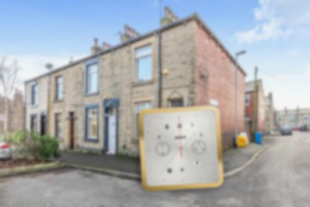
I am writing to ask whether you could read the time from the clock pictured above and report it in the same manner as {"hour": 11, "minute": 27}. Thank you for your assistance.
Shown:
{"hour": 1, "minute": 37}
